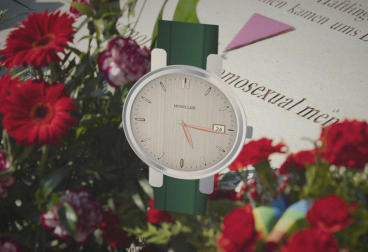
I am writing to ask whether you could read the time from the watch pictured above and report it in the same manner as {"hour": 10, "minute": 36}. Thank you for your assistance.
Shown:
{"hour": 5, "minute": 16}
